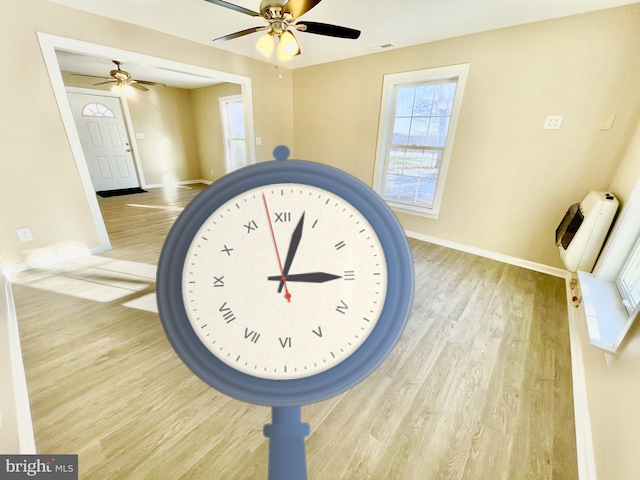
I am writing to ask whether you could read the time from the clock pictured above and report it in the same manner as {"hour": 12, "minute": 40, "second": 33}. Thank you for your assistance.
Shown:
{"hour": 3, "minute": 2, "second": 58}
